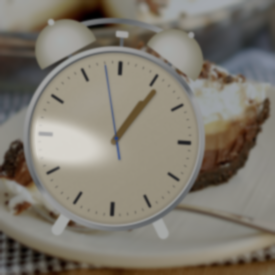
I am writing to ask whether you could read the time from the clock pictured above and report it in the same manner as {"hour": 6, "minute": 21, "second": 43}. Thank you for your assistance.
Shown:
{"hour": 1, "minute": 5, "second": 58}
